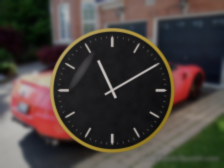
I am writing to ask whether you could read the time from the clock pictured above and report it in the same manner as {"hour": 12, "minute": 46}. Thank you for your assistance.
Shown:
{"hour": 11, "minute": 10}
